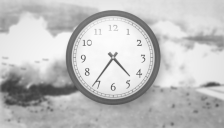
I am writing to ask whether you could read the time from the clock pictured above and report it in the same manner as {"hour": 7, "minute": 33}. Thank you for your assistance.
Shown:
{"hour": 4, "minute": 36}
